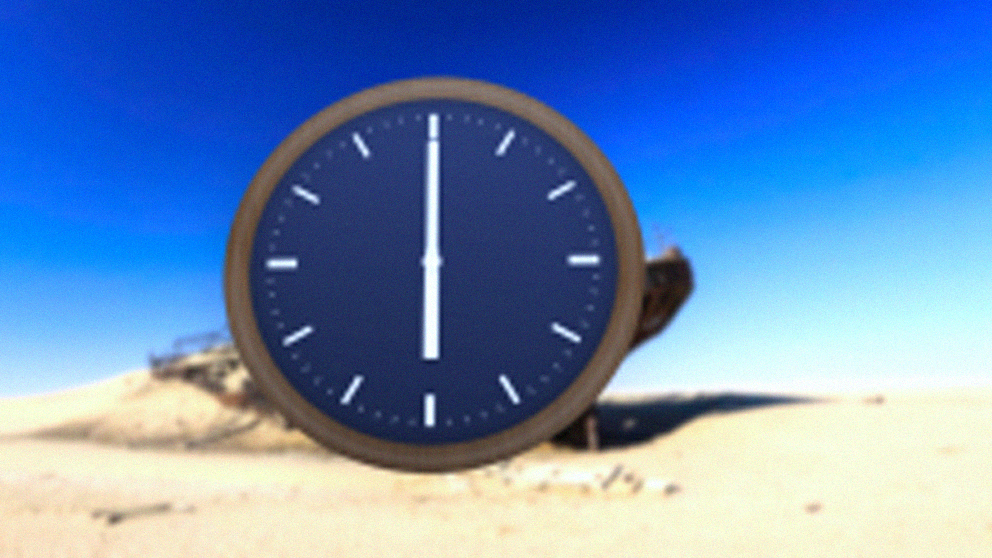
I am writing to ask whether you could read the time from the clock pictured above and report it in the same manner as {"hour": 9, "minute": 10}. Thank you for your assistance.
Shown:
{"hour": 6, "minute": 0}
